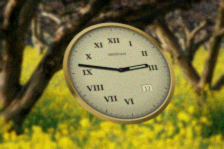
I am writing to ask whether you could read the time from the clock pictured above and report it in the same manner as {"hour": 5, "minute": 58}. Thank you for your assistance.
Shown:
{"hour": 2, "minute": 47}
